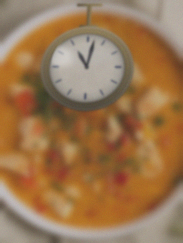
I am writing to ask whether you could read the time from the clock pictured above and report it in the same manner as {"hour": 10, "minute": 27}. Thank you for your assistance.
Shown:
{"hour": 11, "minute": 2}
